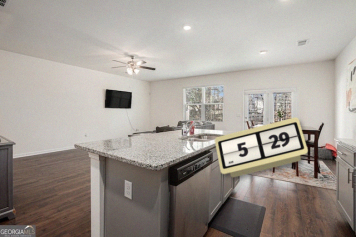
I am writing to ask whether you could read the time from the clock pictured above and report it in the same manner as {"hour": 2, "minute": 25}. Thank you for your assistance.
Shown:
{"hour": 5, "minute": 29}
